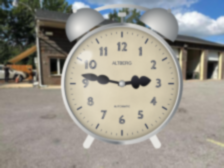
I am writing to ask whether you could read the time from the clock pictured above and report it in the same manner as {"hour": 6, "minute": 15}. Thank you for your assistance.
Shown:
{"hour": 2, "minute": 47}
